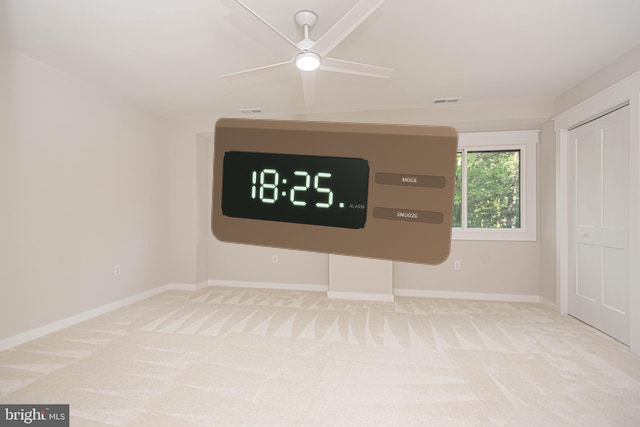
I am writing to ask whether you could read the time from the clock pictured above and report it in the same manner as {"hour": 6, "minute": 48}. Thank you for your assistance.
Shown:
{"hour": 18, "minute": 25}
